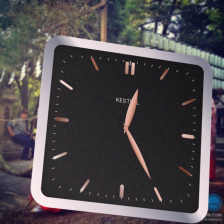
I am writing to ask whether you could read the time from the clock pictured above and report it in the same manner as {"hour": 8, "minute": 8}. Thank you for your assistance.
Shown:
{"hour": 12, "minute": 25}
